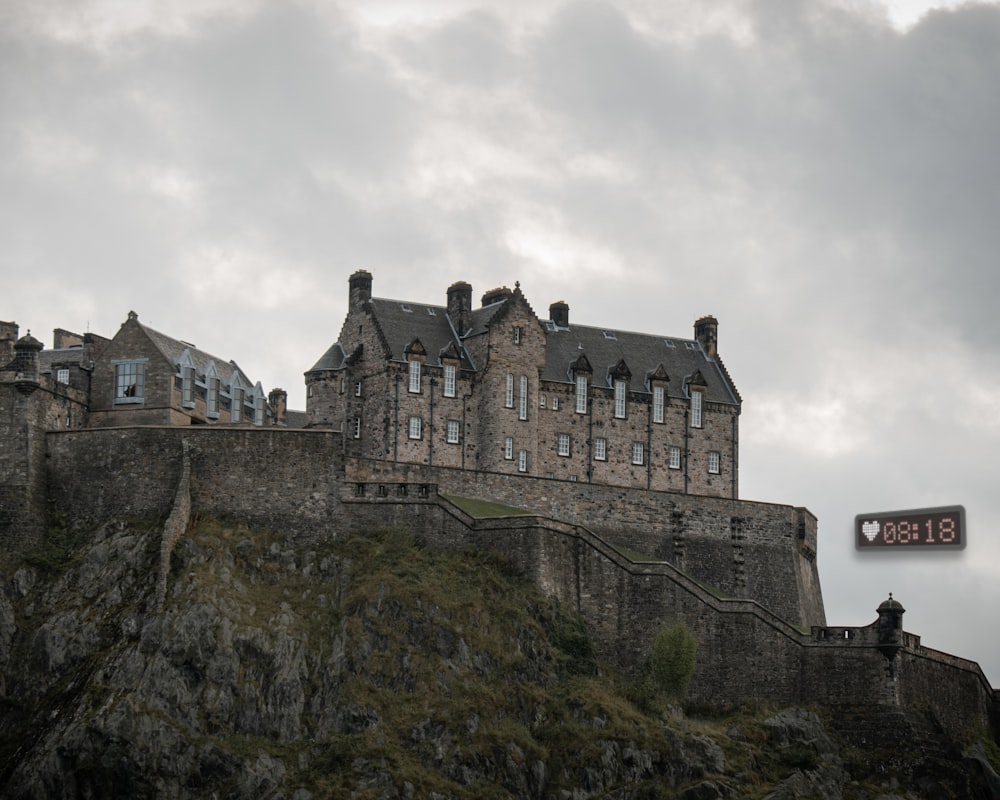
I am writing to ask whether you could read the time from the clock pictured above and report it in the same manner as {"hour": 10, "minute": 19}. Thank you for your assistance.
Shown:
{"hour": 8, "minute": 18}
